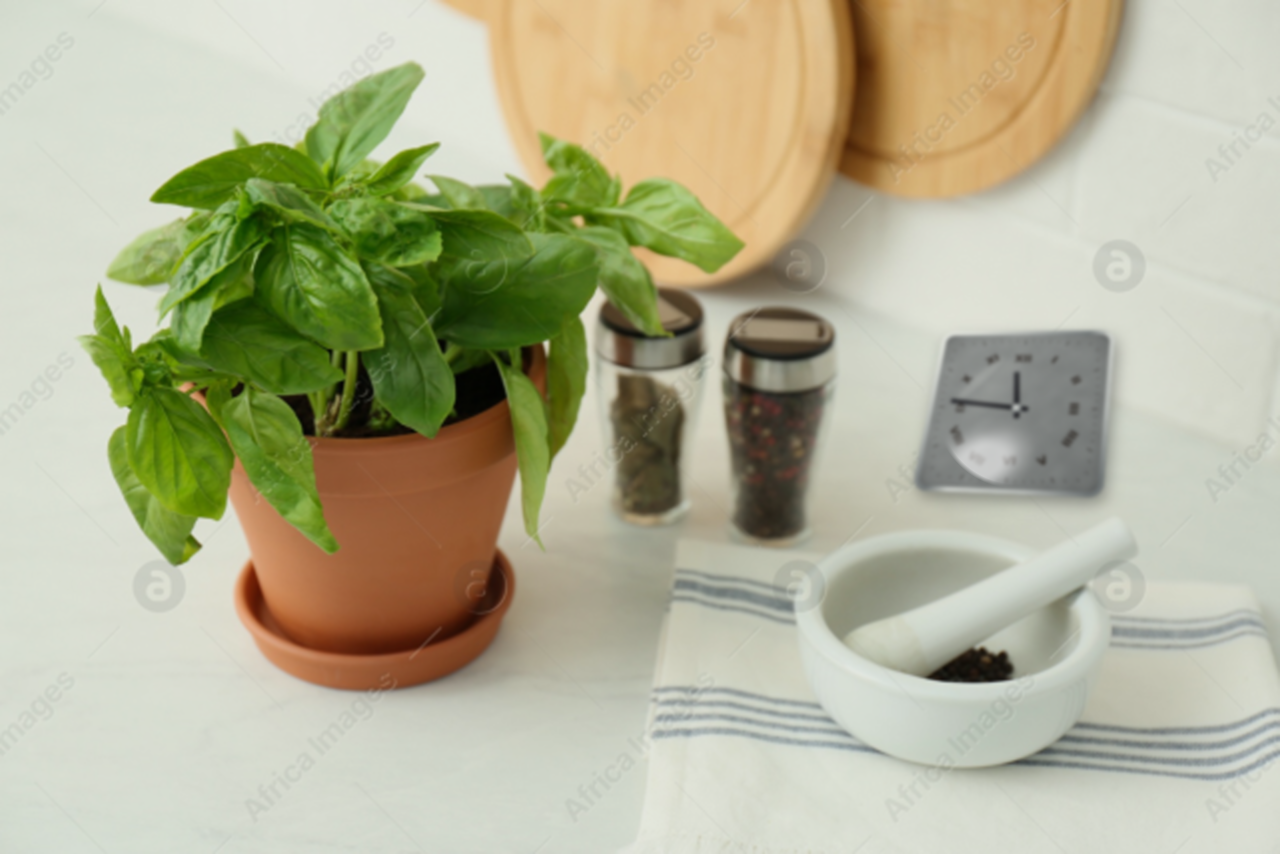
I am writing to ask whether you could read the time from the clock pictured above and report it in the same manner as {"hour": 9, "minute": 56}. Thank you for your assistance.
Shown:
{"hour": 11, "minute": 46}
